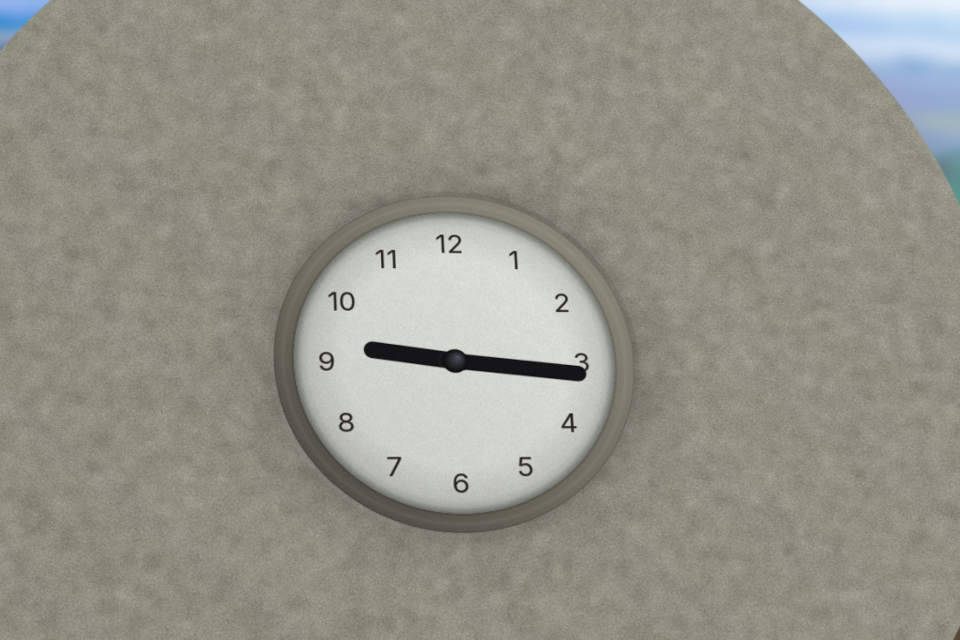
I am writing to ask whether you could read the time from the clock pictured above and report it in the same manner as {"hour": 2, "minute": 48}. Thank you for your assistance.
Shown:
{"hour": 9, "minute": 16}
